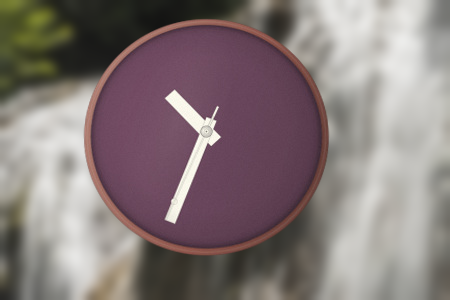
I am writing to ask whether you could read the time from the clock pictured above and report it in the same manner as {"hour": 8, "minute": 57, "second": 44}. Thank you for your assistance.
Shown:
{"hour": 10, "minute": 33, "second": 34}
